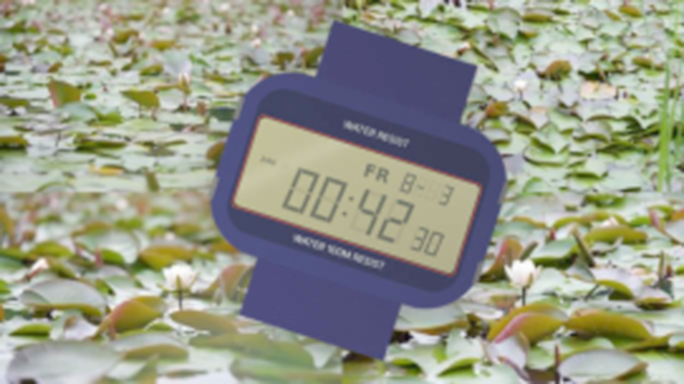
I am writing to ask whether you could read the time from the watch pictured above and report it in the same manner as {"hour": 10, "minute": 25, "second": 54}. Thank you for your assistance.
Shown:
{"hour": 0, "minute": 42, "second": 30}
